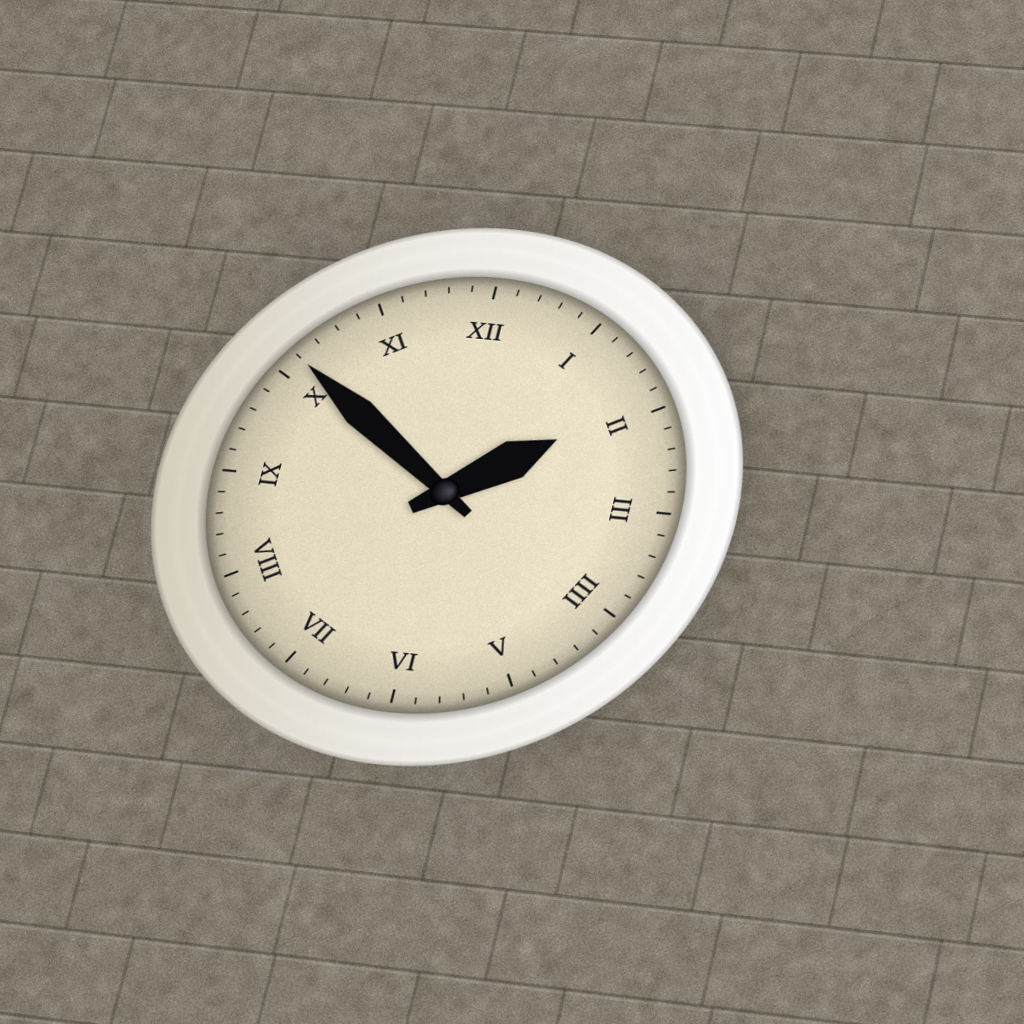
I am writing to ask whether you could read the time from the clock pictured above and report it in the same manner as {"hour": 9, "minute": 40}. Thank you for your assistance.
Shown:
{"hour": 1, "minute": 51}
